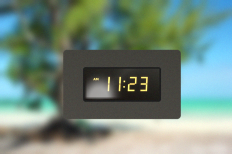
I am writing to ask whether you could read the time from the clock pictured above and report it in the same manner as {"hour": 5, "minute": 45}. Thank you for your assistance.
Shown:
{"hour": 11, "minute": 23}
